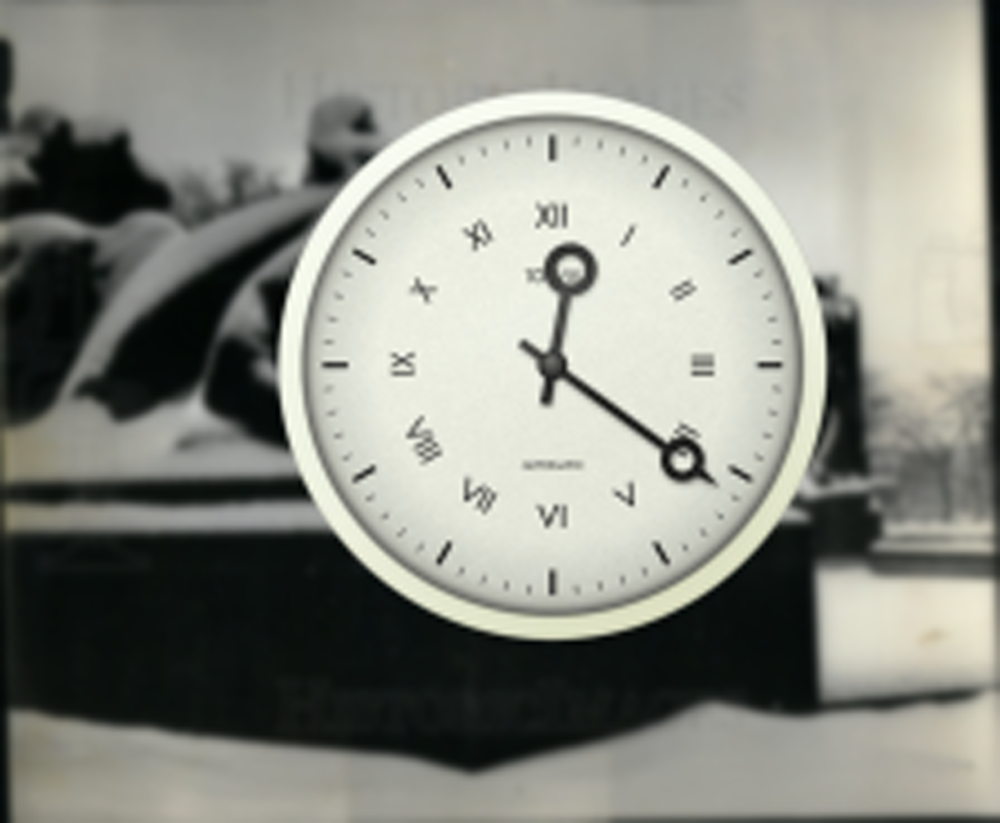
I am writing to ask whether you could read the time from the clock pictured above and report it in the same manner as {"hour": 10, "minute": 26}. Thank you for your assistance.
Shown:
{"hour": 12, "minute": 21}
